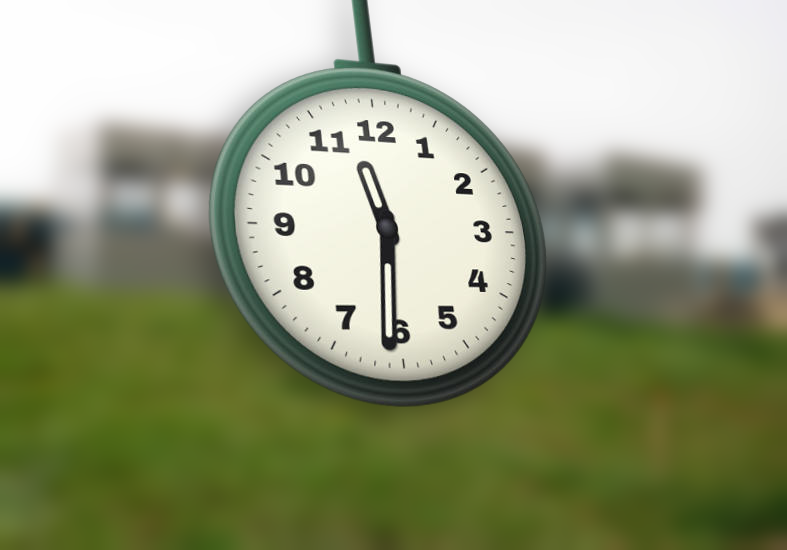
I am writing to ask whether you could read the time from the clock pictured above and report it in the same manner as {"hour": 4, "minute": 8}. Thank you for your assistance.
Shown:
{"hour": 11, "minute": 31}
